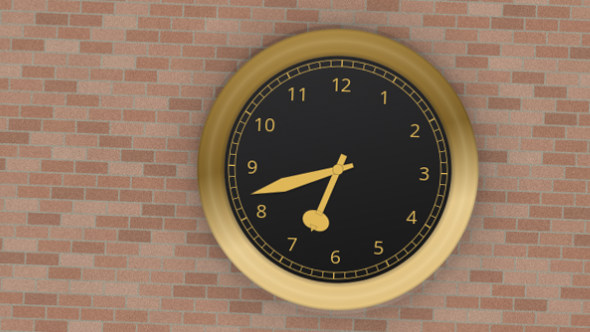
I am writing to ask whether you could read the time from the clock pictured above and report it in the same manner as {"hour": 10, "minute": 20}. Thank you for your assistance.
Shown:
{"hour": 6, "minute": 42}
